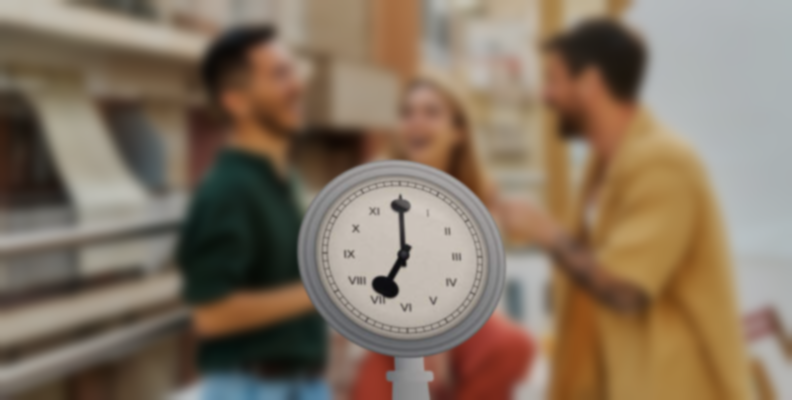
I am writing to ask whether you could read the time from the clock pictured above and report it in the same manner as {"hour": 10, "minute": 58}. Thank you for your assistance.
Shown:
{"hour": 7, "minute": 0}
